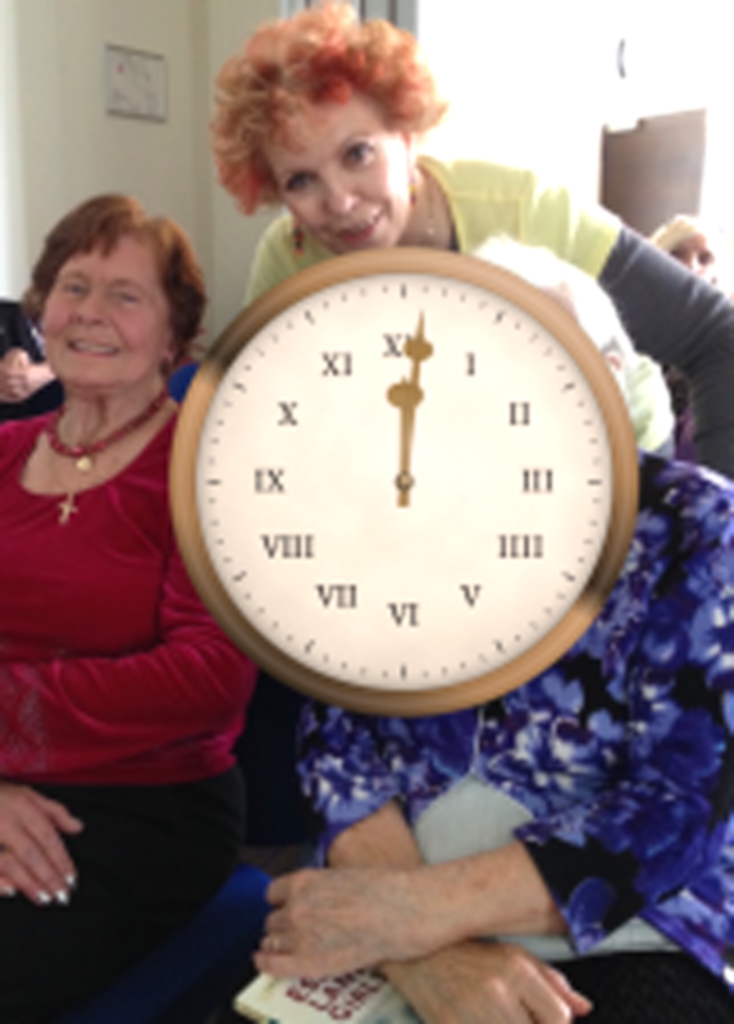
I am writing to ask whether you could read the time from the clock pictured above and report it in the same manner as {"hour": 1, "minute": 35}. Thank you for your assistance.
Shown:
{"hour": 12, "minute": 1}
